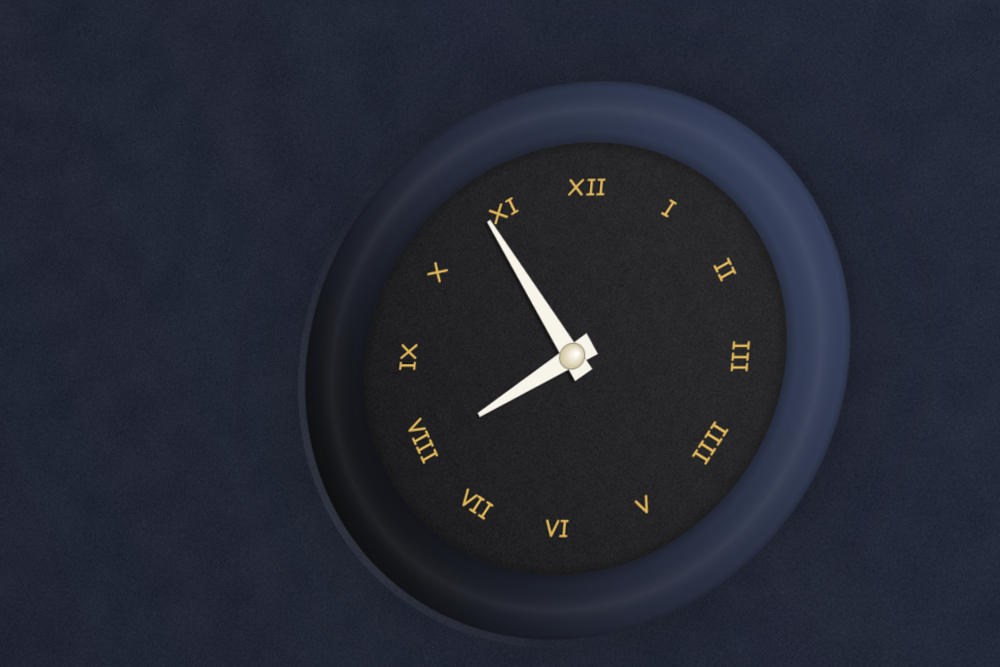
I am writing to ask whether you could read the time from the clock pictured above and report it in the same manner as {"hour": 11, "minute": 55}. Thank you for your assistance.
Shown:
{"hour": 7, "minute": 54}
